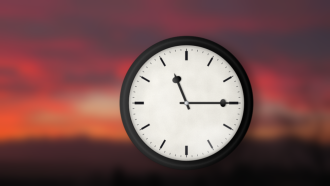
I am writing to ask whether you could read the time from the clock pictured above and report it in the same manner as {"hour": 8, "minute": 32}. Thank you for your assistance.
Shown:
{"hour": 11, "minute": 15}
